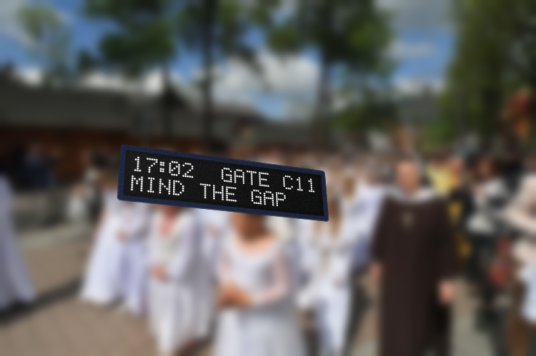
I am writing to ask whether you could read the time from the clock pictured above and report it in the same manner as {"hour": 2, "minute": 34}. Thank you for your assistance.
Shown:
{"hour": 17, "minute": 2}
